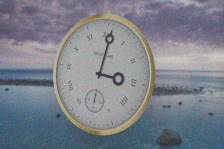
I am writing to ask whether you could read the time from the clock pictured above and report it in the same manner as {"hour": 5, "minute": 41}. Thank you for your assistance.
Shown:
{"hour": 3, "minute": 1}
